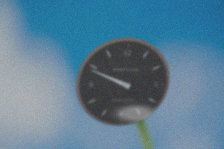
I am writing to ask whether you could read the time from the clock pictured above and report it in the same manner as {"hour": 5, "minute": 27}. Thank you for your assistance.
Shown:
{"hour": 9, "minute": 49}
